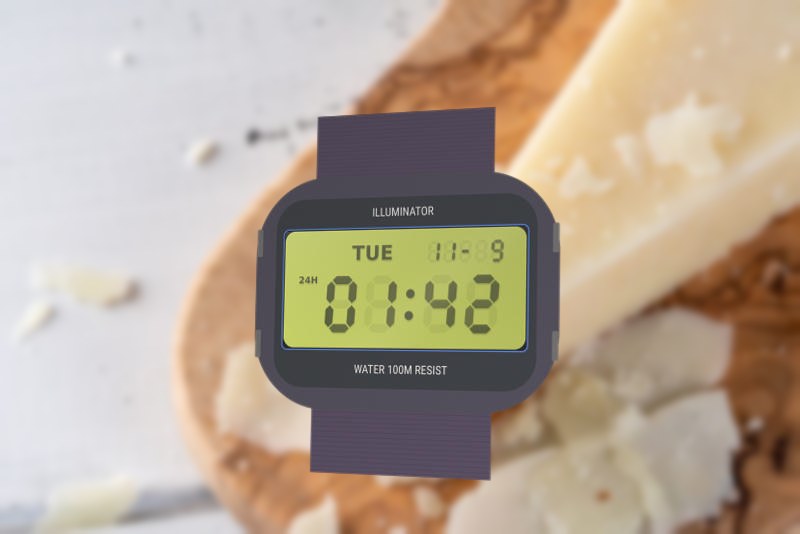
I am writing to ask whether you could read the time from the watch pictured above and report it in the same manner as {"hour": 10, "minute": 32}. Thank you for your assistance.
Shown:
{"hour": 1, "minute": 42}
